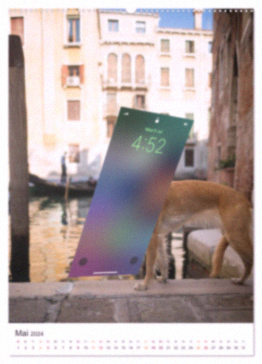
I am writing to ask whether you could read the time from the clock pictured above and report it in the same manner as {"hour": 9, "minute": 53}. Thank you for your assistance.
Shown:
{"hour": 4, "minute": 52}
